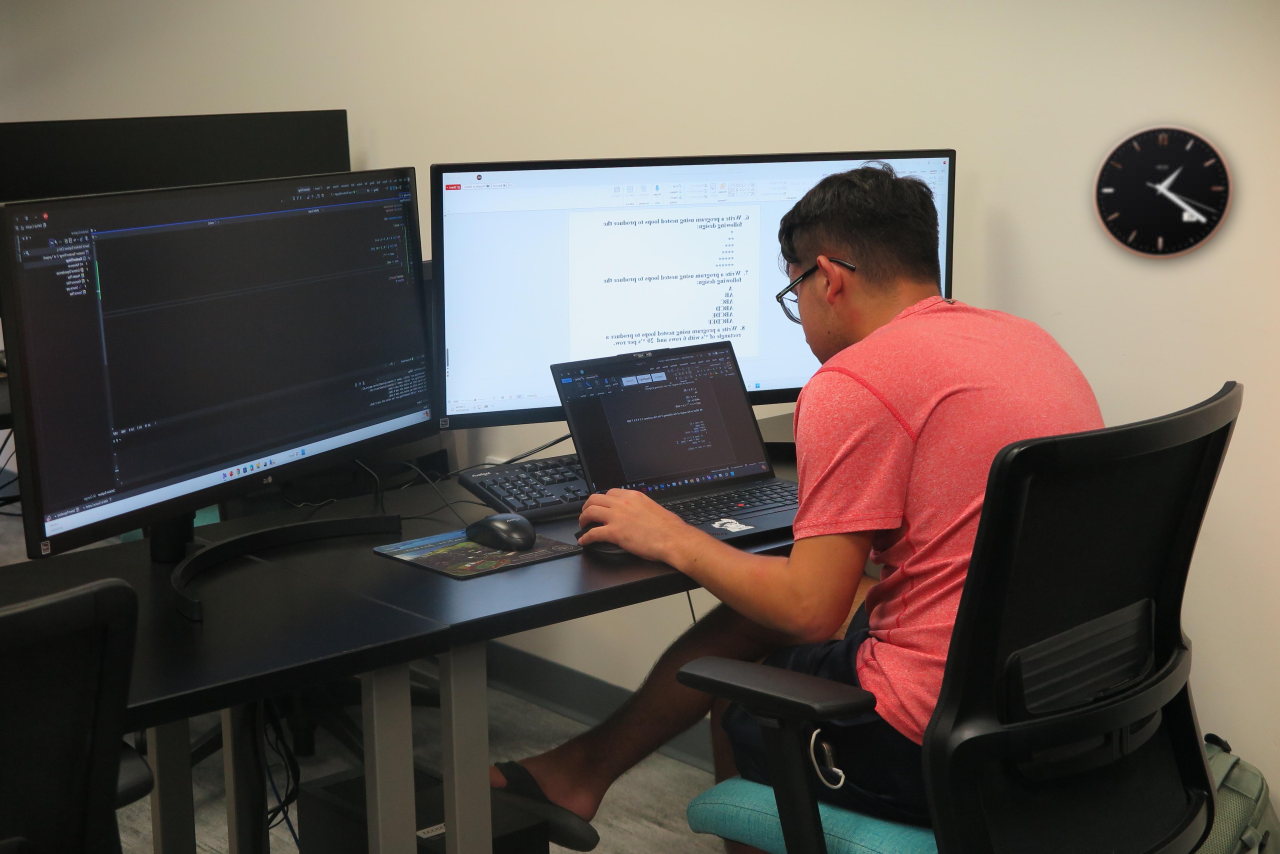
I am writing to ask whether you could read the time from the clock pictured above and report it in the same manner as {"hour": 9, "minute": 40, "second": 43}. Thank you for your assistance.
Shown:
{"hour": 1, "minute": 21, "second": 19}
